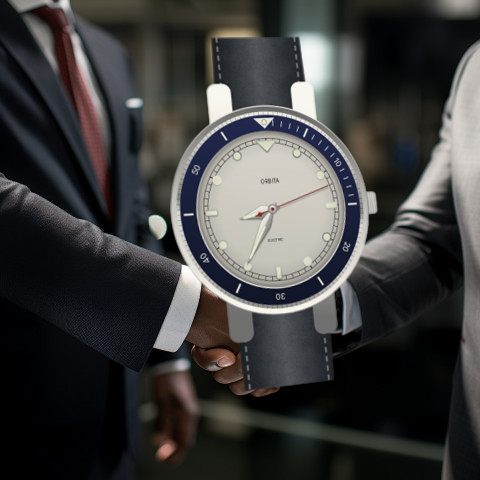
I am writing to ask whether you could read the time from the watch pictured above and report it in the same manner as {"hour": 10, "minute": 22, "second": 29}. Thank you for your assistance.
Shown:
{"hour": 8, "minute": 35, "second": 12}
